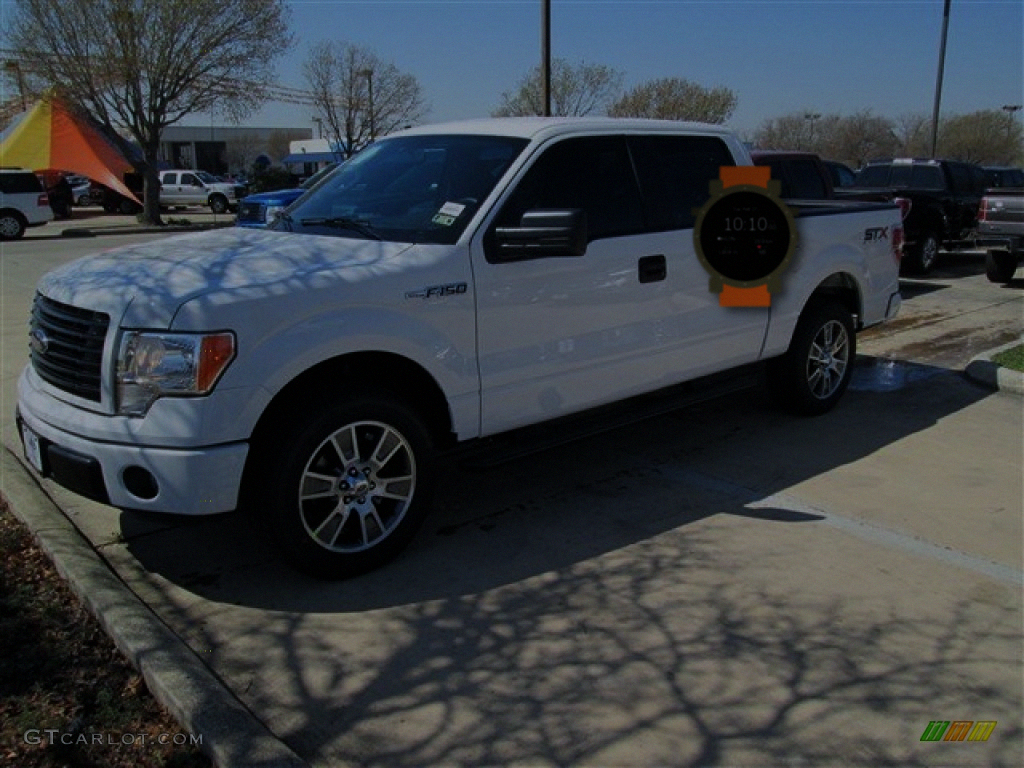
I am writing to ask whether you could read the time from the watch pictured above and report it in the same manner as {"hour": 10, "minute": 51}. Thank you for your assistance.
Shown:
{"hour": 10, "minute": 10}
